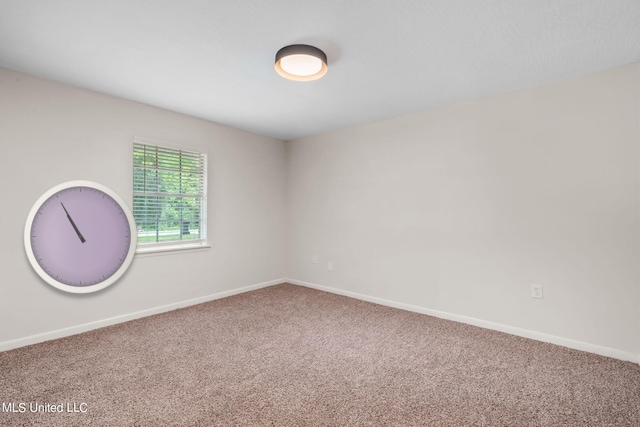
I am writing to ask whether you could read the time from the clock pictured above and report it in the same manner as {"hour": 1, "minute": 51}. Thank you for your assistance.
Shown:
{"hour": 10, "minute": 55}
